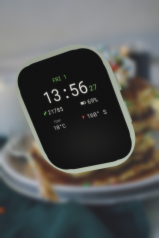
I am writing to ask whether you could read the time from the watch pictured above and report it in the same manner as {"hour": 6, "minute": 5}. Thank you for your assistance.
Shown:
{"hour": 13, "minute": 56}
